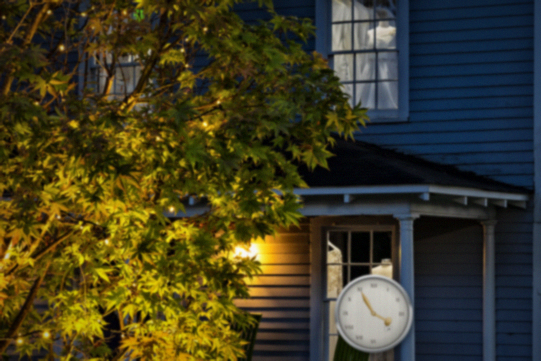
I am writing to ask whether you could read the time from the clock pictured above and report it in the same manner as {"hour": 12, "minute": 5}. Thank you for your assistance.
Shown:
{"hour": 3, "minute": 55}
